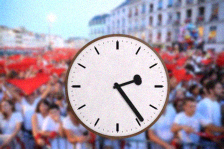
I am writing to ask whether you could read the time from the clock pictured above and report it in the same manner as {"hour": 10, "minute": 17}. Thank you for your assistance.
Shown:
{"hour": 2, "minute": 24}
